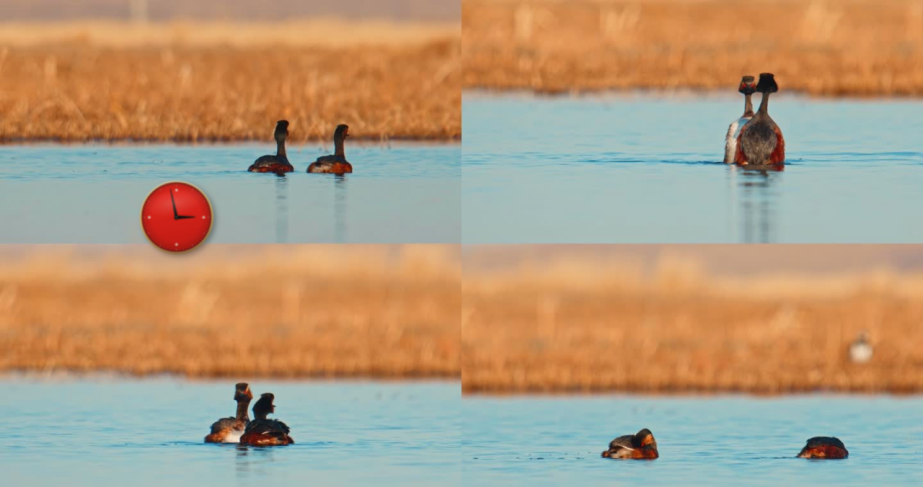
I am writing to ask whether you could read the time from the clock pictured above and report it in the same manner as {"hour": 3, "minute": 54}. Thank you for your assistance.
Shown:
{"hour": 2, "minute": 58}
